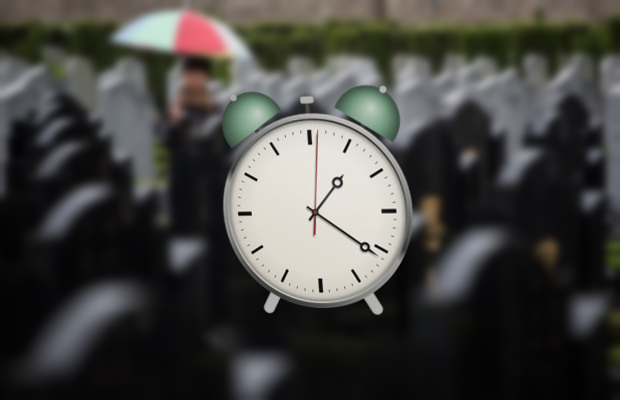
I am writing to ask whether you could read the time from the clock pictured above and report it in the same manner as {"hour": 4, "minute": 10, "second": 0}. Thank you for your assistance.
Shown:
{"hour": 1, "minute": 21, "second": 1}
